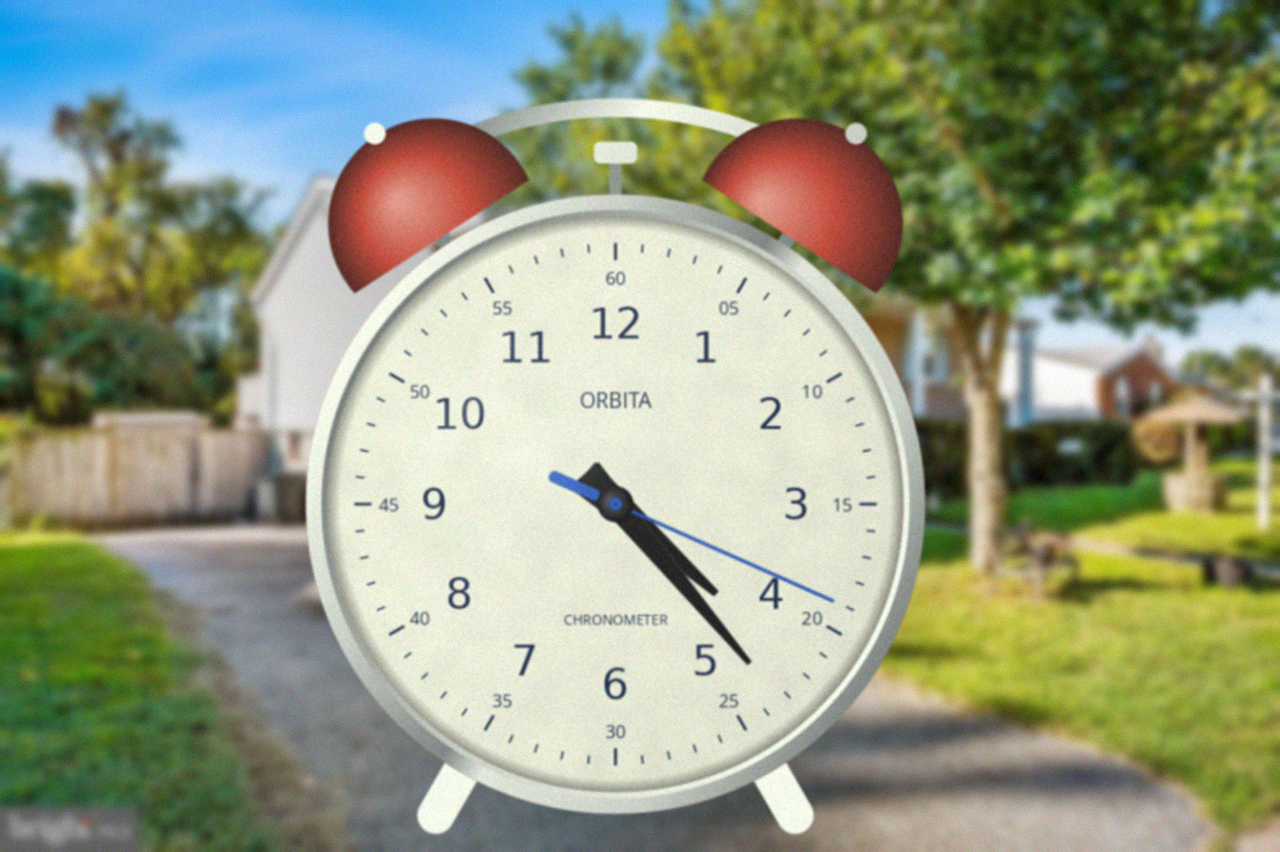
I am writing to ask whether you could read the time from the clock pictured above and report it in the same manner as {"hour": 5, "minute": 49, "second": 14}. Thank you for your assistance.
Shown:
{"hour": 4, "minute": 23, "second": 19}
